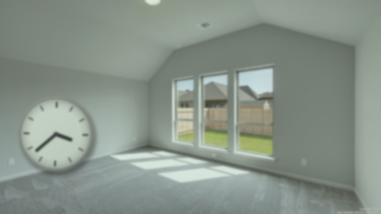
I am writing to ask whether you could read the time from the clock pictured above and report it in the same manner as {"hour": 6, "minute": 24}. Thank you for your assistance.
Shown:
{"hour": 3, "minute": 38}
